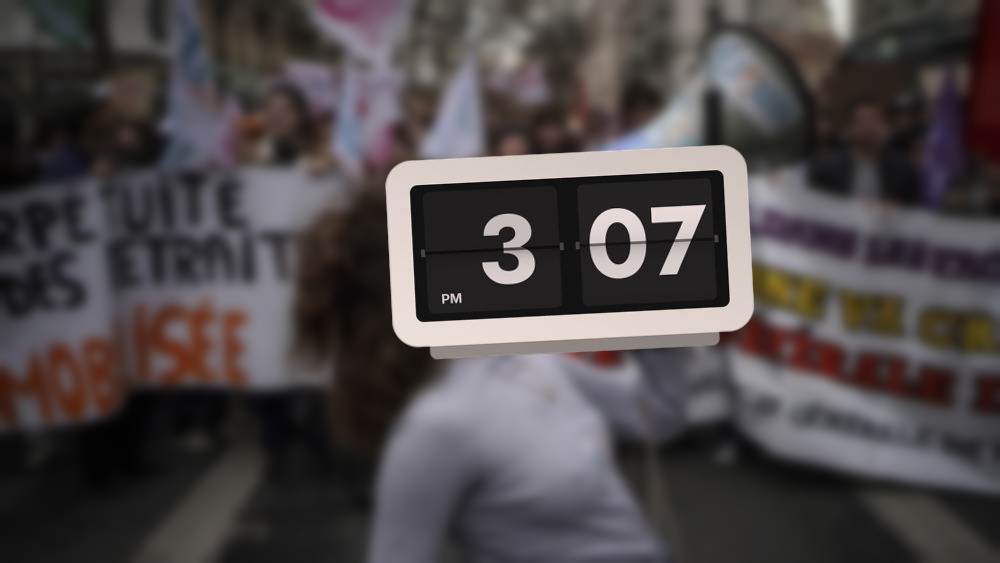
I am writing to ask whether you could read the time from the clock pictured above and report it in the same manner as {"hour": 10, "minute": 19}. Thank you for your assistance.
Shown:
{"hour": 3, "minute": 7}
